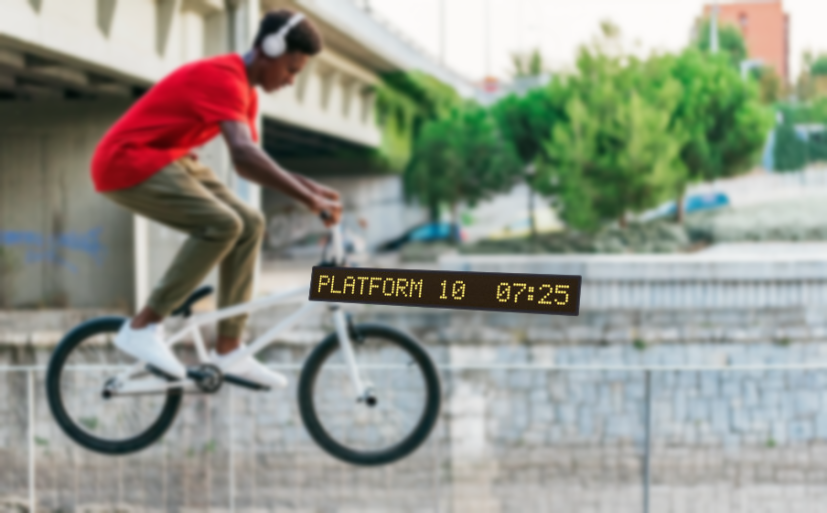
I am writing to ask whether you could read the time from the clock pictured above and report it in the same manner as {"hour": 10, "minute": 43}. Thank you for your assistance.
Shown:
{"hour": 7, "minute": 25}
